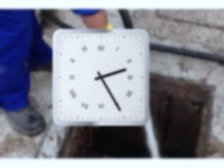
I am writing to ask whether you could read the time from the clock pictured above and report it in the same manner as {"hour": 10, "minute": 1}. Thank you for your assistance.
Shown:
{"hour": 2, "minute": 25}
